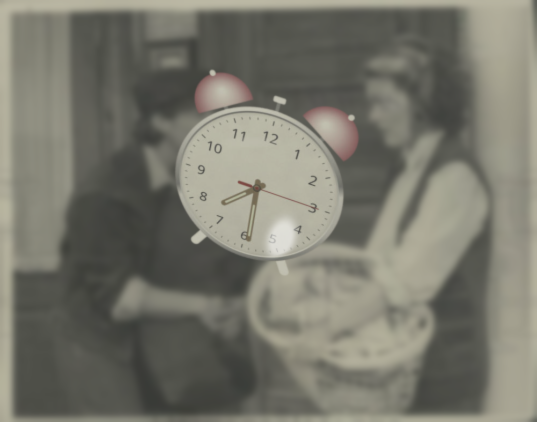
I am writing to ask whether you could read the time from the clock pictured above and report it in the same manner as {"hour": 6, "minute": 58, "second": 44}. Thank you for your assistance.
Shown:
{"hour": 7, "minute": 29, "second": 15}
